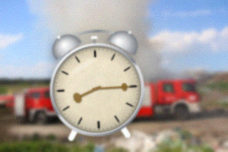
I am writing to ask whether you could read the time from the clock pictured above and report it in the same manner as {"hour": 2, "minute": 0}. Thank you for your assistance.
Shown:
{"hour": 8, "minute": 15}
